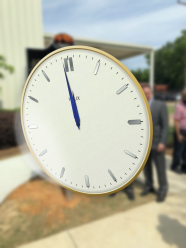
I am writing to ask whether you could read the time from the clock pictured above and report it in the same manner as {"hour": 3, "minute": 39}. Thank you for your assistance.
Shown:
{"hour": 11, "minute": 59}
